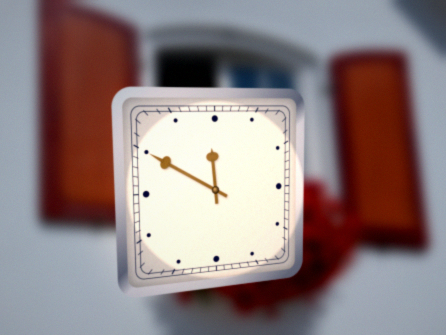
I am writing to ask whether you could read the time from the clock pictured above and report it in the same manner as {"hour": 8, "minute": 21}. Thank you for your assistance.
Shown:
{"hour": 11, "minute": 50}
